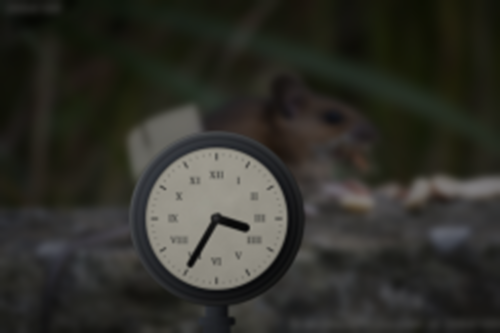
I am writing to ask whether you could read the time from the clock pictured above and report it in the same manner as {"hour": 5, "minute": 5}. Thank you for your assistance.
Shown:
{"hour": 3, "minute": 35}
